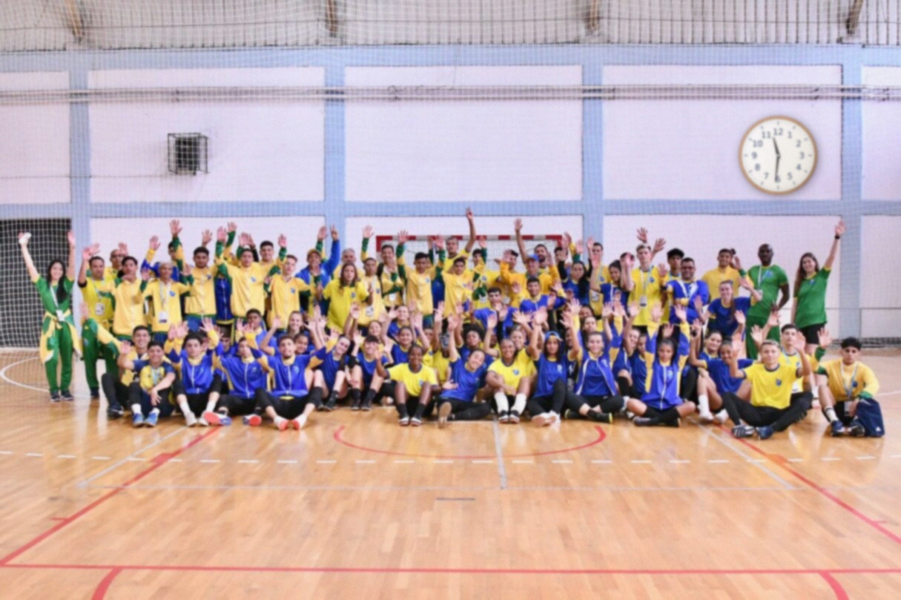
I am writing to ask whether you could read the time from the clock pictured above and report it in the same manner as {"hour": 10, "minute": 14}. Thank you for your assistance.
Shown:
{"hour": 11, "minute": 31}
